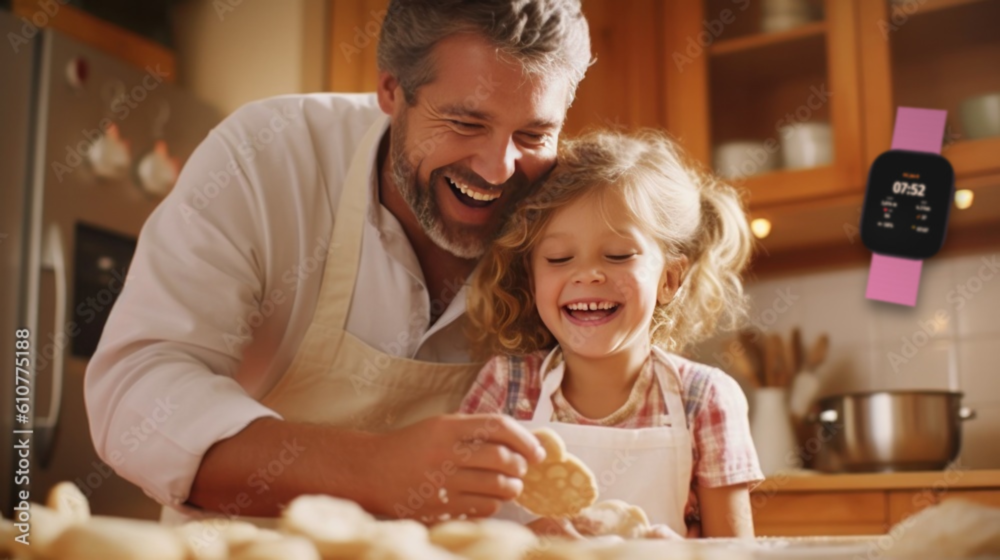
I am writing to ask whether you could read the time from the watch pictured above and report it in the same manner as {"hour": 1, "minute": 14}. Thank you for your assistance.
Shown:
{"hour": 7, "minute": 52}
